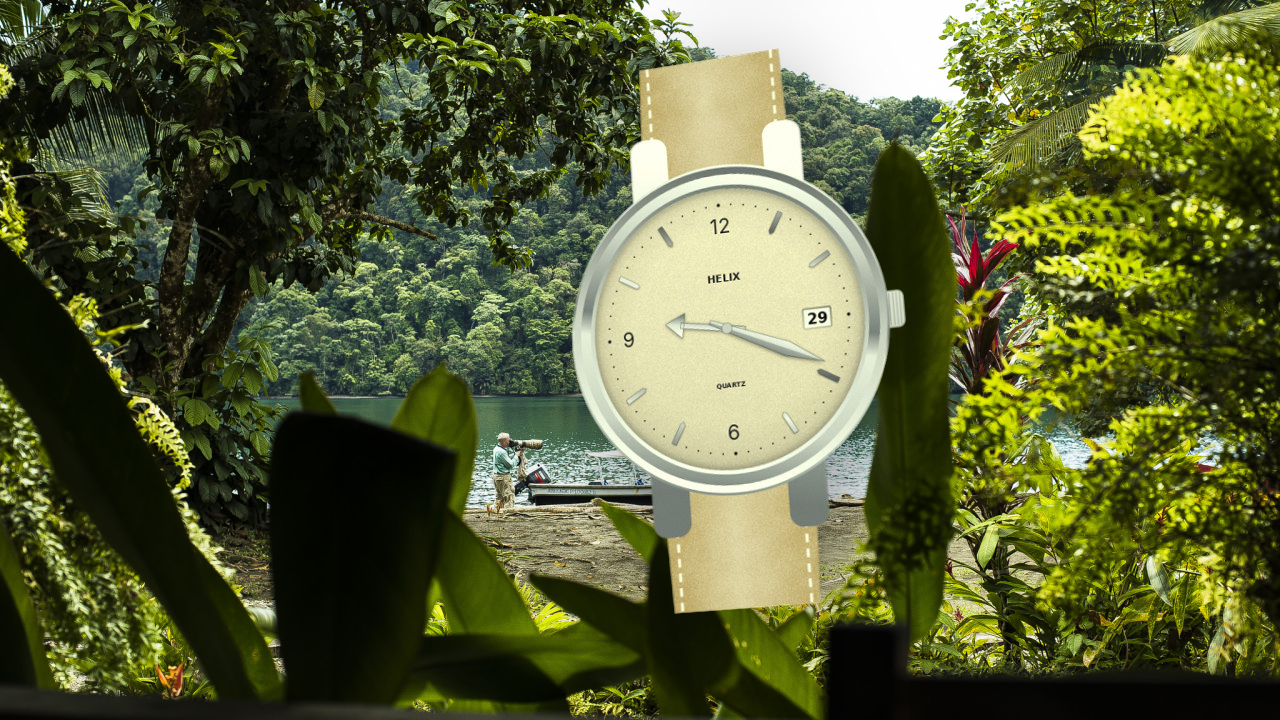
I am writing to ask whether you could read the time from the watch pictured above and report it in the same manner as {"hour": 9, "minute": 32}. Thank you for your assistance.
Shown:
{"hour": 9, "minute": 19}
